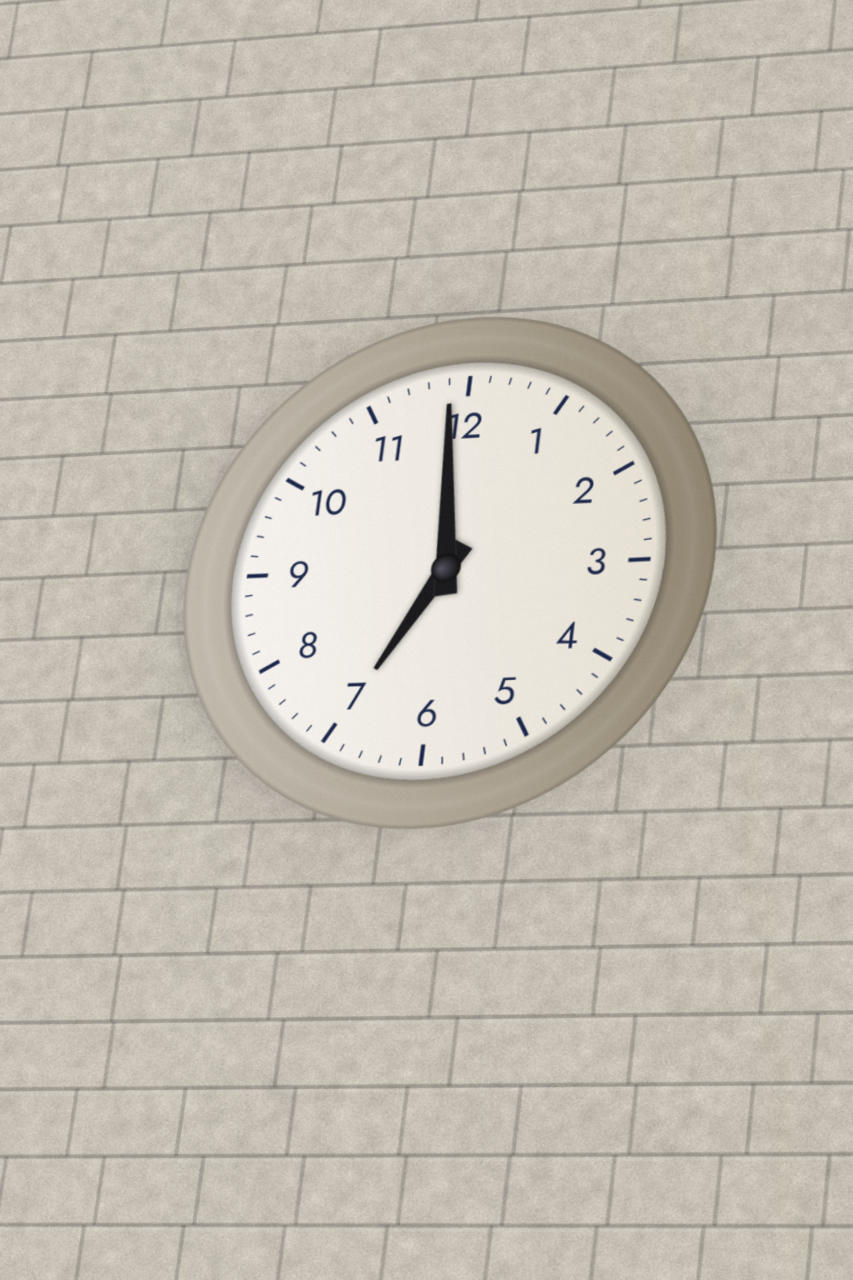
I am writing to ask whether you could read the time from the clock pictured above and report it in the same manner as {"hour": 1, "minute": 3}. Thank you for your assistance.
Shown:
{"hour": 6, "minute": 59}
